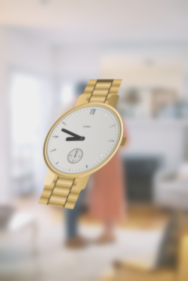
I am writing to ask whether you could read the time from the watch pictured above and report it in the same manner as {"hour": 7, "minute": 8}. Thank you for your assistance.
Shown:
{"hour": 8, "minute": 48}
